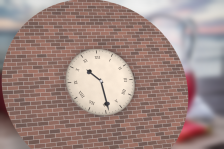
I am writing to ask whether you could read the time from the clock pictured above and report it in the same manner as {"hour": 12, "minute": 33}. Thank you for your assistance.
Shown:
{"hour": 10, "minute": 29}
